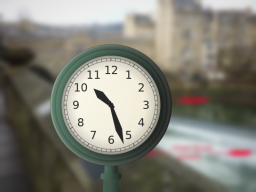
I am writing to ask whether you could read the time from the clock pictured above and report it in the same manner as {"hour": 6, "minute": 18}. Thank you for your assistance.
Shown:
{"hour": 10, "minute": 27}
